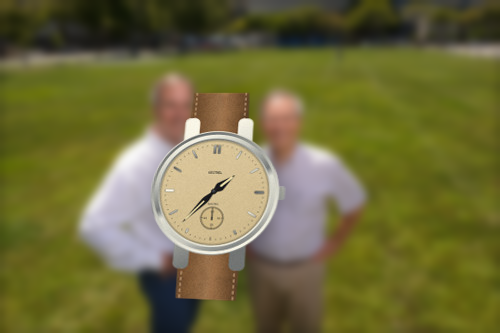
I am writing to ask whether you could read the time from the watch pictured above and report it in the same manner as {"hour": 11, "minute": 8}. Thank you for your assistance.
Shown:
{"hour": 1, "minute": 37}
